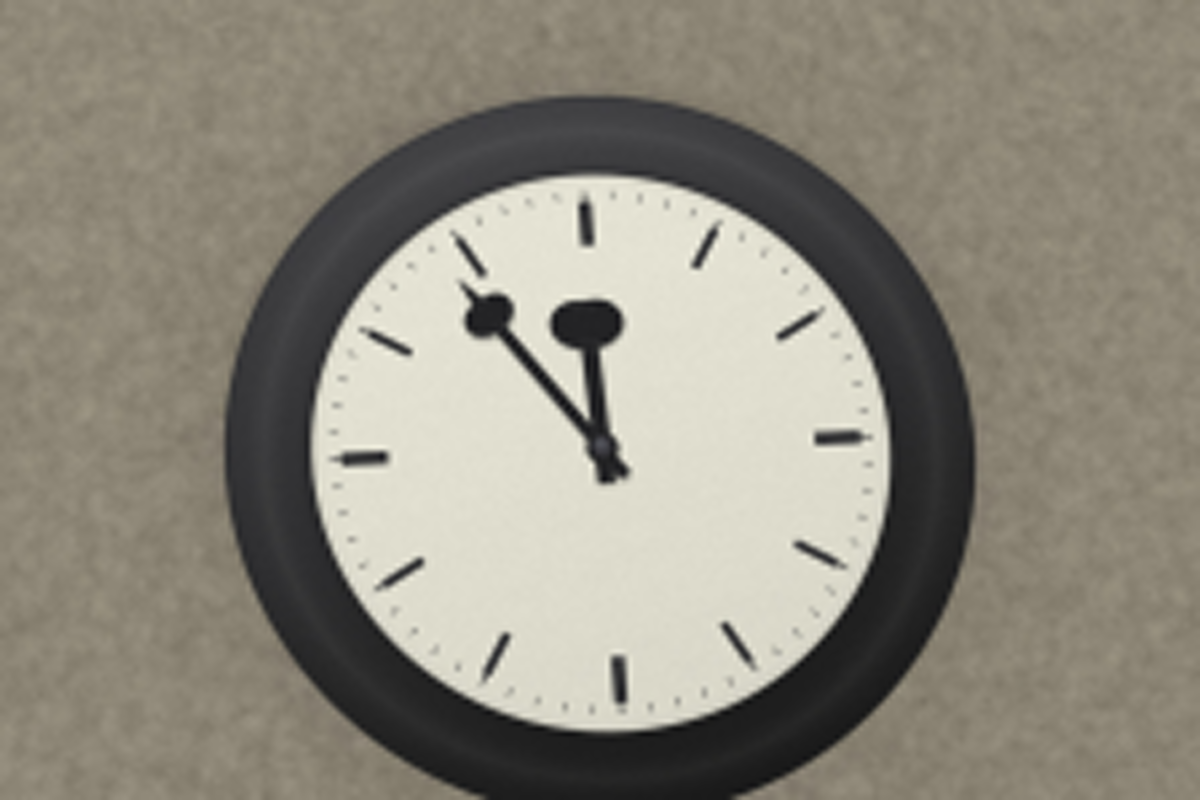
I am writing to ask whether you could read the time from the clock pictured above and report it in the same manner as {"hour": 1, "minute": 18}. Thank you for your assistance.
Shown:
{"hour": 11, "minute": 54}
